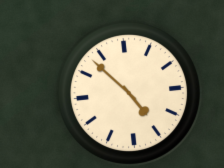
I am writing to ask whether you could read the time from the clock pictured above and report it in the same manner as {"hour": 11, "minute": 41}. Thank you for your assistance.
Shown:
{"hour": 4, "minute": 53}
